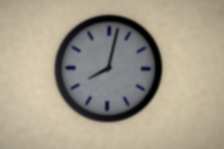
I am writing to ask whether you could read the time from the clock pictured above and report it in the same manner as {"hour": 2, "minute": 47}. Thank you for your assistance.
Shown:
{"hour": 8, "minute": 2}
